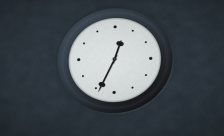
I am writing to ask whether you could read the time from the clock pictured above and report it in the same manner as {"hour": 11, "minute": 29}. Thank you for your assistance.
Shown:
{"hour": 12, "minute": 34}
